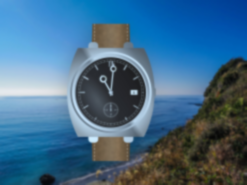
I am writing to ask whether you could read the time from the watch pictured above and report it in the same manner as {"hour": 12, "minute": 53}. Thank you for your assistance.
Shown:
{"hour": 11, "minute": 1}
